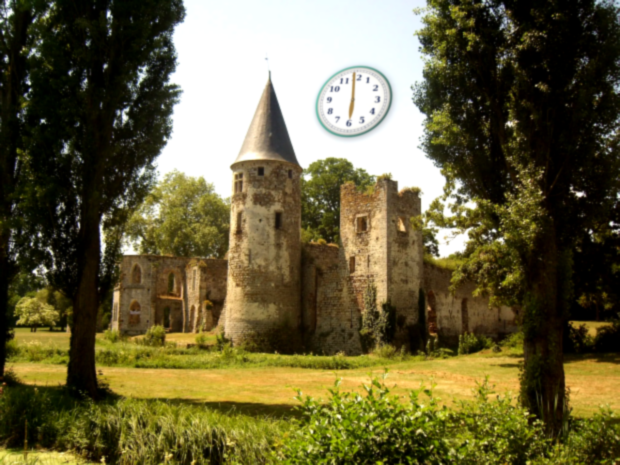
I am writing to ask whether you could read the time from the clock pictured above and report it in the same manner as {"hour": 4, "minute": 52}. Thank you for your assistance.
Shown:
{"hour": 5, "minute": 59}
